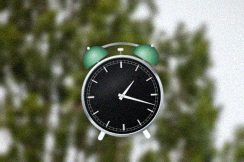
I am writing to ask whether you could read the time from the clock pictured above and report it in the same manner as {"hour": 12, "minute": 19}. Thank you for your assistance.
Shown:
{"hour": 1, "minute": 18}
